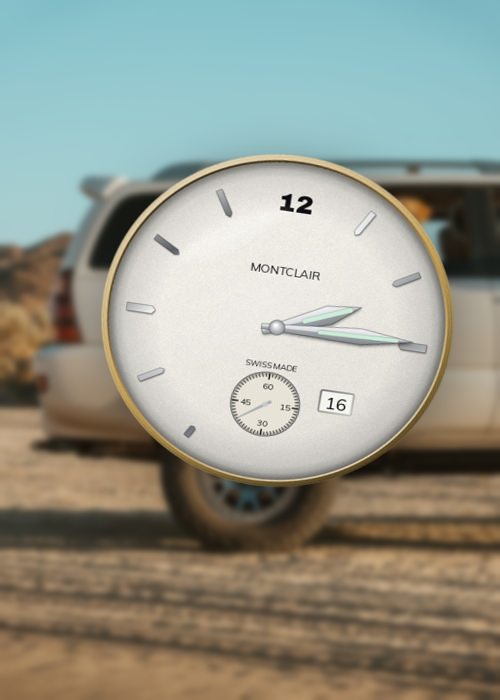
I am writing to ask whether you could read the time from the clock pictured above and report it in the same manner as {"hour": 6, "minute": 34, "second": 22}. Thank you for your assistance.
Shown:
{"hour": 2, "minute": 14, "second": 39}
